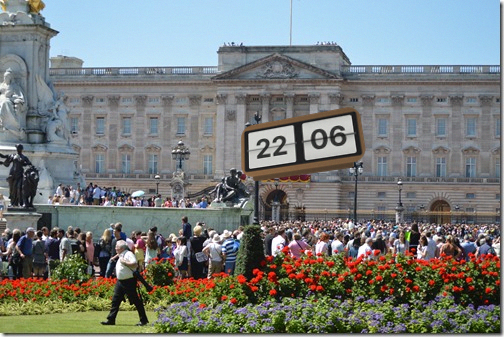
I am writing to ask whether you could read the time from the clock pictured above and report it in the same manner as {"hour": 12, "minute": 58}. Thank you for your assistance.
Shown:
{"hour": 22, "minute": 6}
